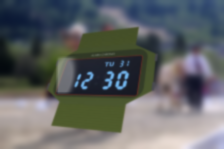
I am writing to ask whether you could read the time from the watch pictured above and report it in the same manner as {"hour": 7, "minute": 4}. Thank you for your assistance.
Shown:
{"hour": 12, "minute": 30}
